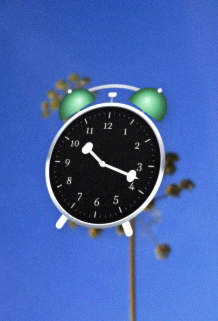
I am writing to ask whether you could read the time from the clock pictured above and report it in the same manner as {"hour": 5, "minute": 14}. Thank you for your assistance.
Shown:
{"hour": 10, "minute": 18}
